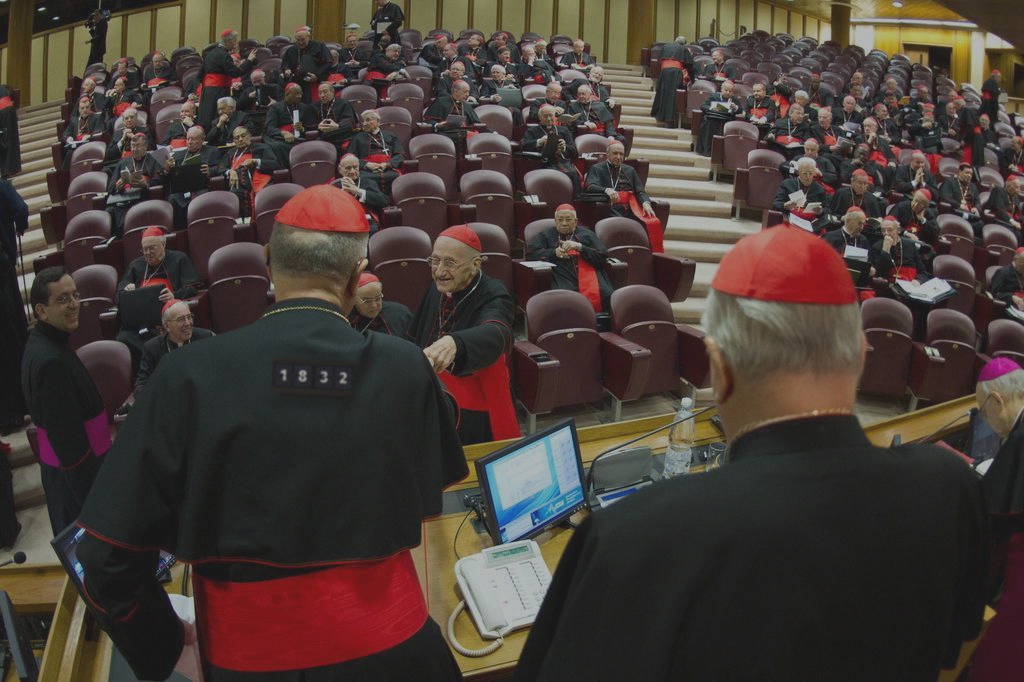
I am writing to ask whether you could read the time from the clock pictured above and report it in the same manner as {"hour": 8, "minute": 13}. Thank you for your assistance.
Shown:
{"hour": 18, "minute": 32}
